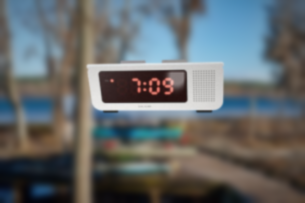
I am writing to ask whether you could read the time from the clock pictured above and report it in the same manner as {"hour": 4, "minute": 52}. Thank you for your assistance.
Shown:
{"hour": 7, "minute": 9}
